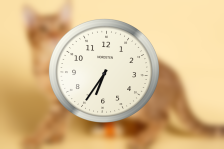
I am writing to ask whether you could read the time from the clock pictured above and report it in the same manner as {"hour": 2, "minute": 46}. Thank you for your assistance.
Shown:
{"hour": 6, "minute": 35}
